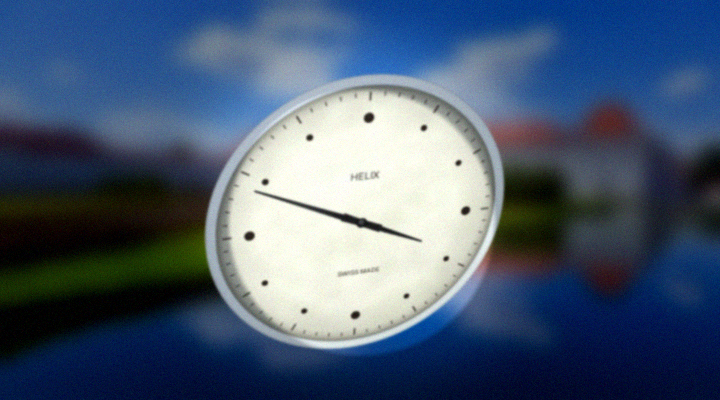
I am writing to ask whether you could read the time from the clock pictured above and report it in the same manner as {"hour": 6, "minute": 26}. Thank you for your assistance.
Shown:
{"hour": 3, "minute": 49}
